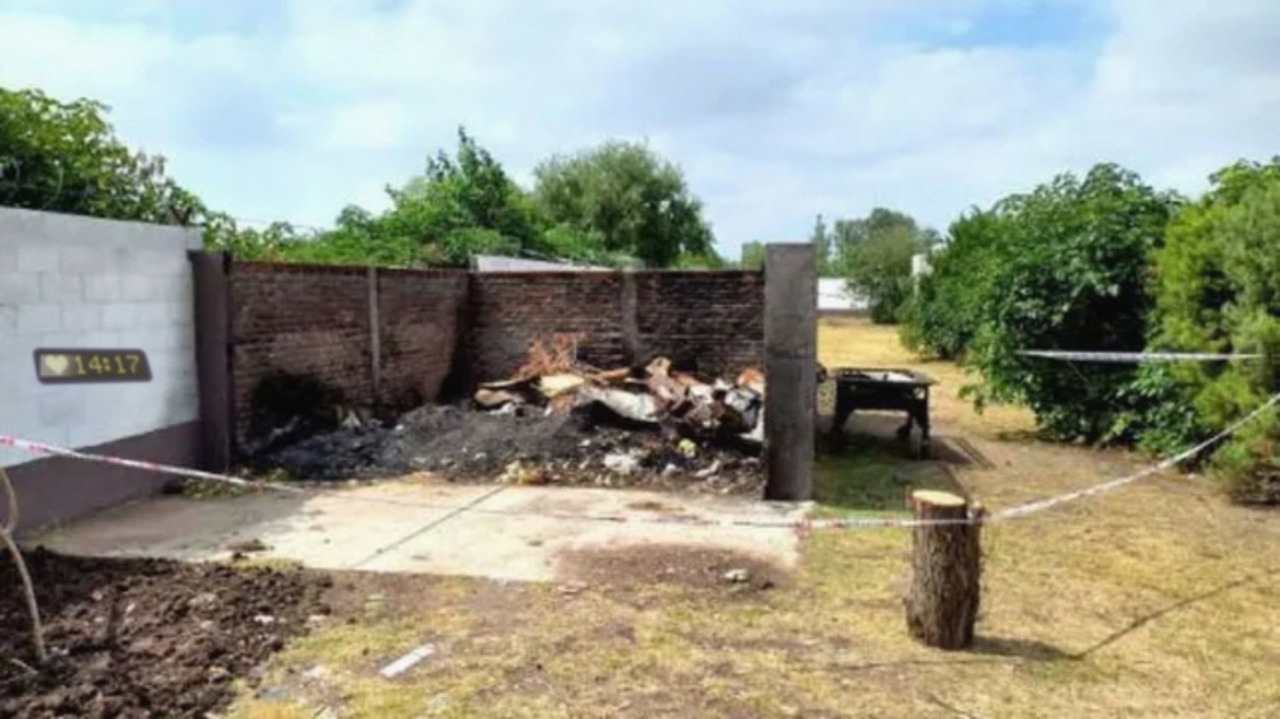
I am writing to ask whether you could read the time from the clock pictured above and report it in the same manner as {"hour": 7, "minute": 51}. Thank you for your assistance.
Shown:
{"hour": 14, "minute": 17}
